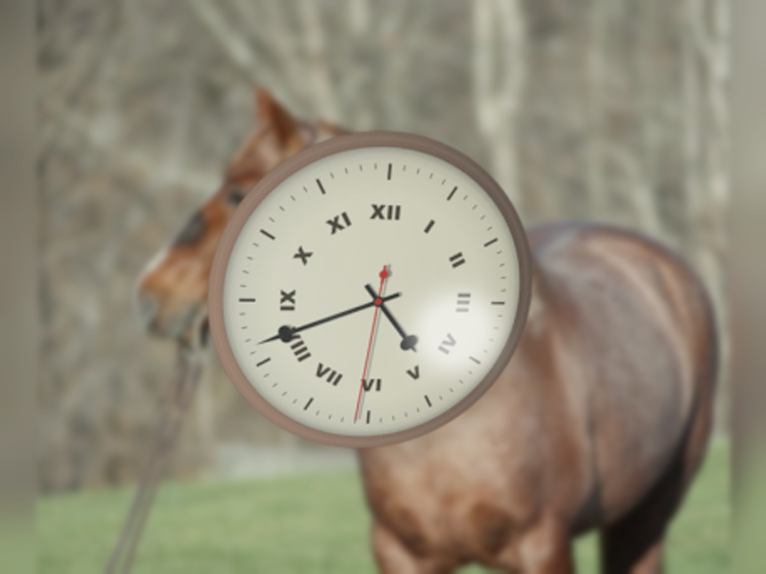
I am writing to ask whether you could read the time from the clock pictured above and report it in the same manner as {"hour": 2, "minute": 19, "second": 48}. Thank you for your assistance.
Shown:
{"hour": 4, "minute": 41, "second": 31}
